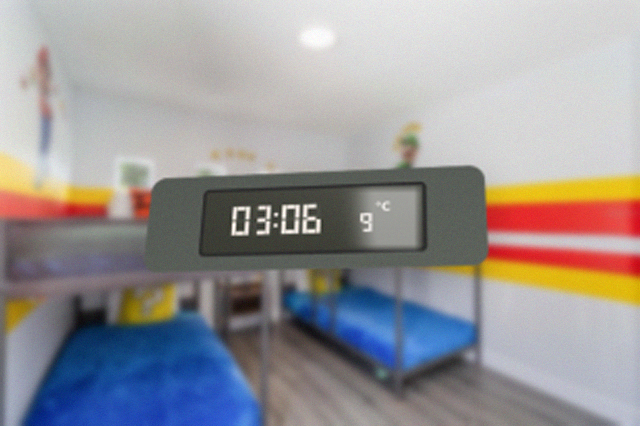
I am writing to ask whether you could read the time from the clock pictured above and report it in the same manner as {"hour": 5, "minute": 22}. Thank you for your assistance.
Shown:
{"hour": 3, "minute": 6}
